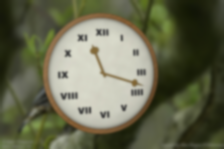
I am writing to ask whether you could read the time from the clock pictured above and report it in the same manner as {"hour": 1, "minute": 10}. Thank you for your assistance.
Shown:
{"hour": 11, "minute": 18}
